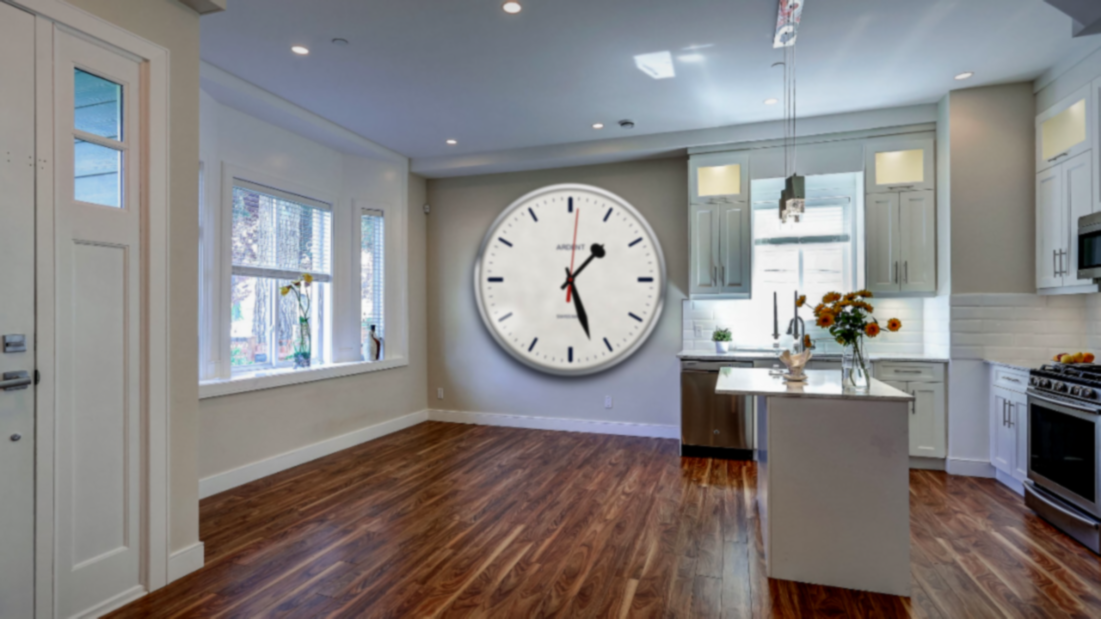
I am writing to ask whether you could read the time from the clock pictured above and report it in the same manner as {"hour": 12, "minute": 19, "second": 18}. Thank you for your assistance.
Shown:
{"hour": 1, "minute": 27, "second": 1}
